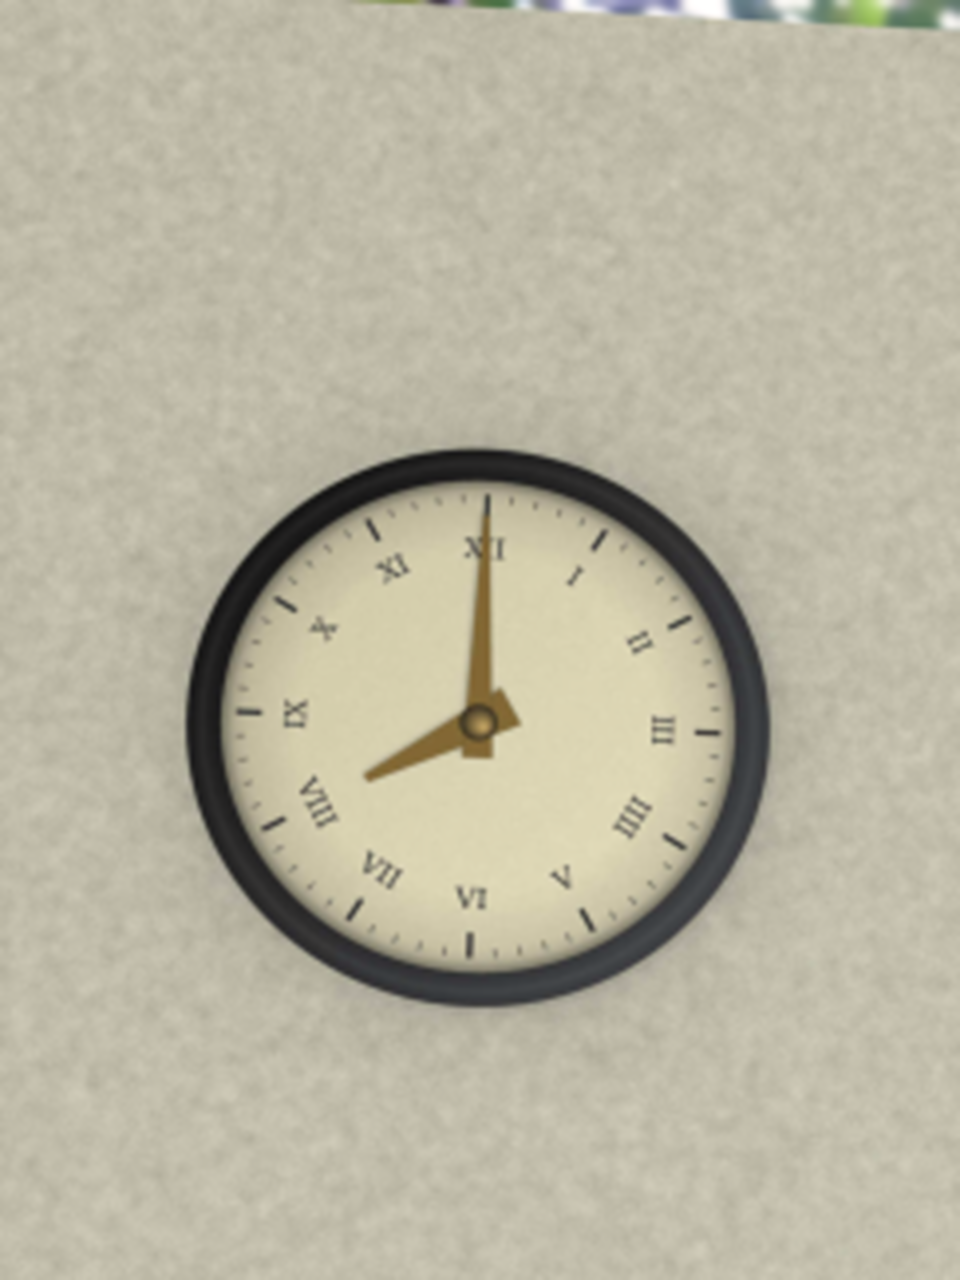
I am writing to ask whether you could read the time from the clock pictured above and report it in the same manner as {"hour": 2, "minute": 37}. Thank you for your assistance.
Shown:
{"hour": 8, "minute": 0}
